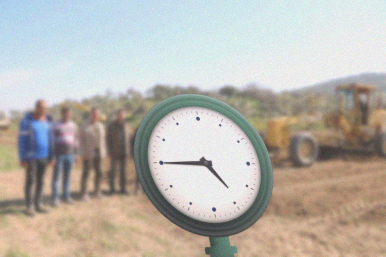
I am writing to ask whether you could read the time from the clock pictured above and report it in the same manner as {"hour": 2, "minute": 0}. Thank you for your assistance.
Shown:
{"hour": 4, "minute": 45}
